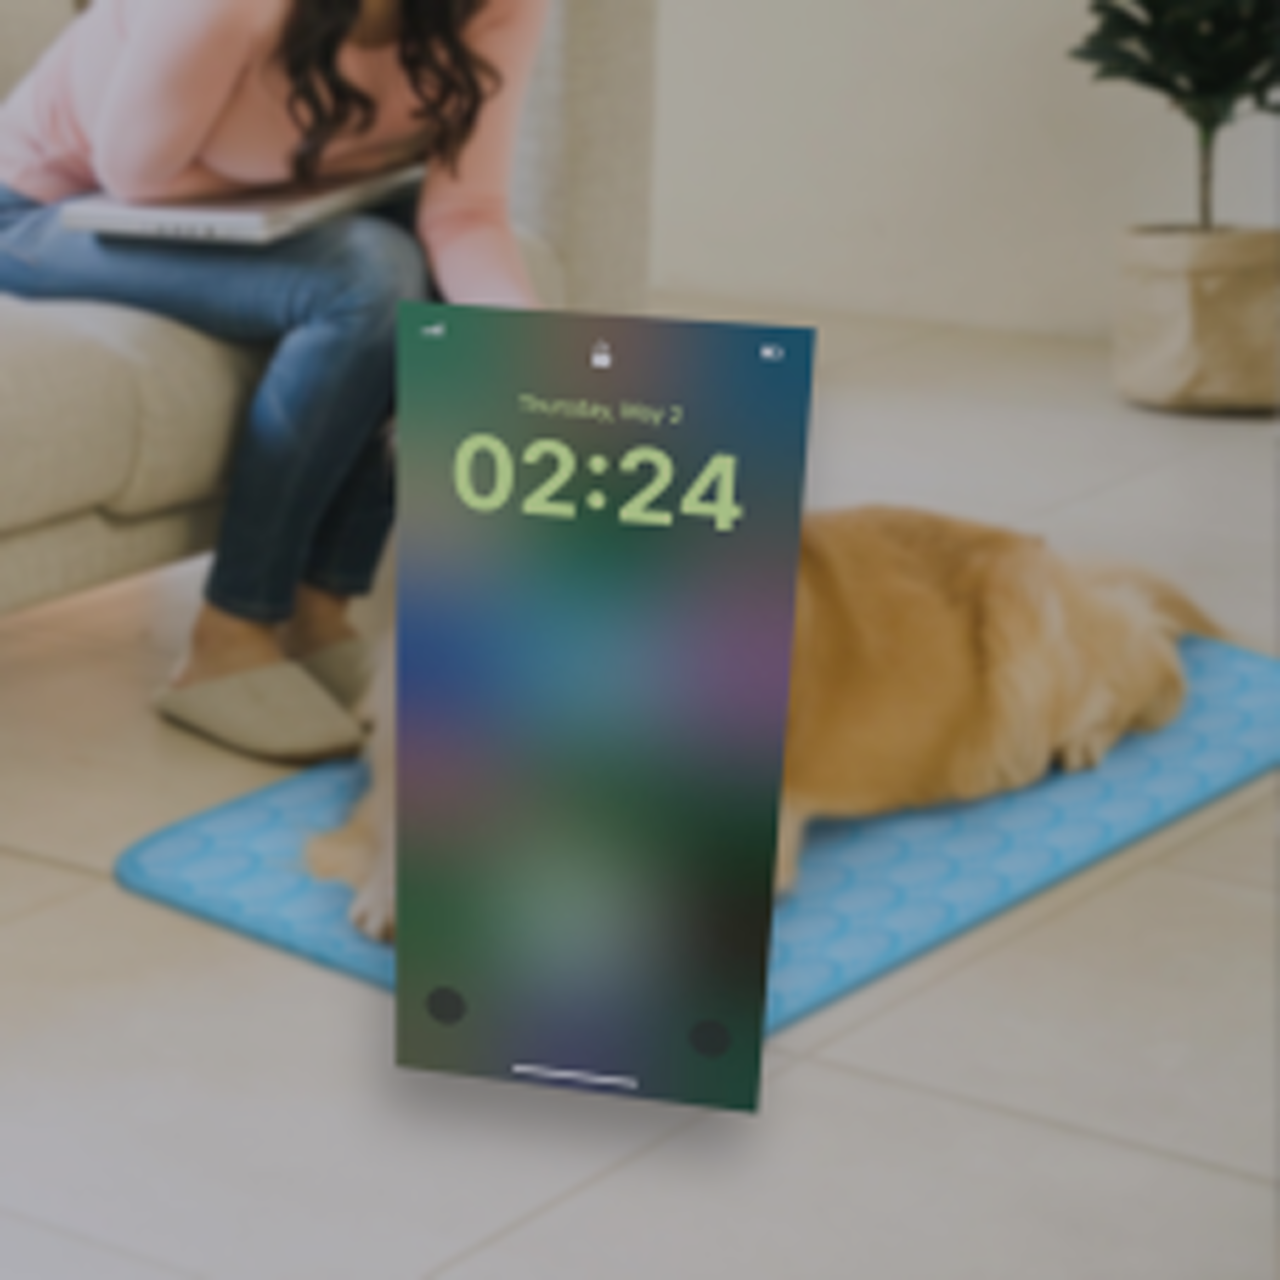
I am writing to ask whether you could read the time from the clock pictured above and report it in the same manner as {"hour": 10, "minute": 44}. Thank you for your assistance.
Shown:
{"hour": 2, "minute": 24}
